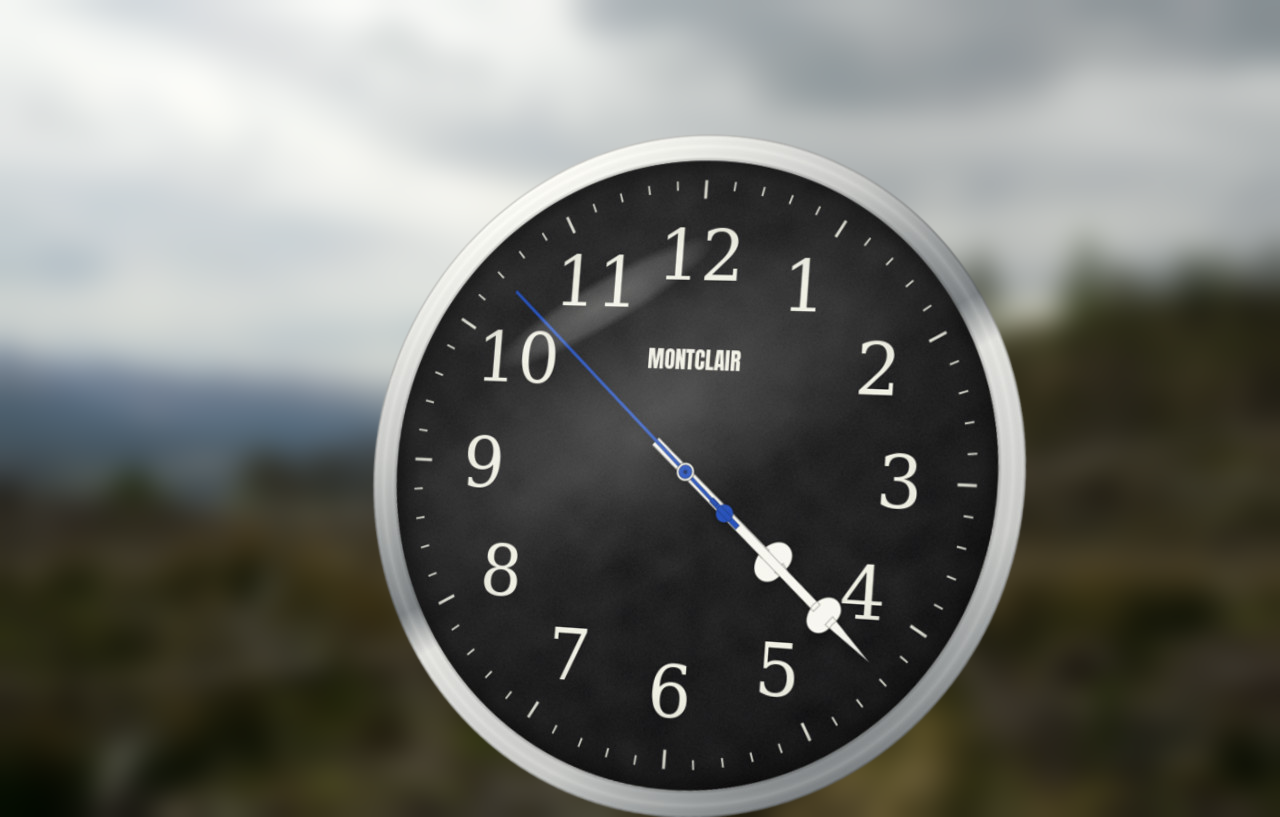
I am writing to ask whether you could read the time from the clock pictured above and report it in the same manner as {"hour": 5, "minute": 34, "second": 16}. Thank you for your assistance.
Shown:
{"hour": 4, "minute": 21, "second": 52}
